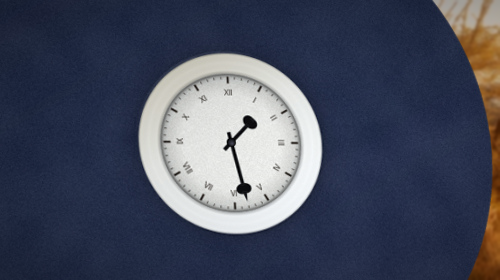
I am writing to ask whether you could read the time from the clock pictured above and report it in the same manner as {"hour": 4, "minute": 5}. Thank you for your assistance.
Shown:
{"hour": 1, "minute": 28}
